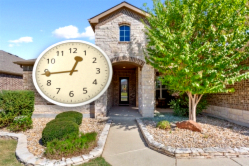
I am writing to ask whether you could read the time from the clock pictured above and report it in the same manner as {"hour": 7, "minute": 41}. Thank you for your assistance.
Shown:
{"hour": 12, "minute": 44}
